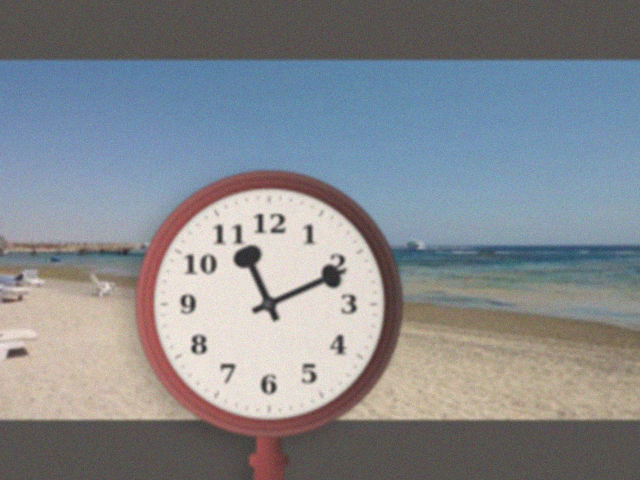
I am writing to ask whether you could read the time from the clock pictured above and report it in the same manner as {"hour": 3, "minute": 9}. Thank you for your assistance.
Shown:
{"hour": 11, "minute": 11}
